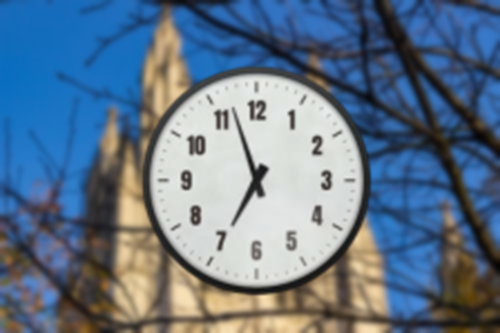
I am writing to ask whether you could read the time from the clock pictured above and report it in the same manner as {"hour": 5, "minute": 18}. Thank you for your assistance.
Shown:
{"hour": 6, "minute": 57}
